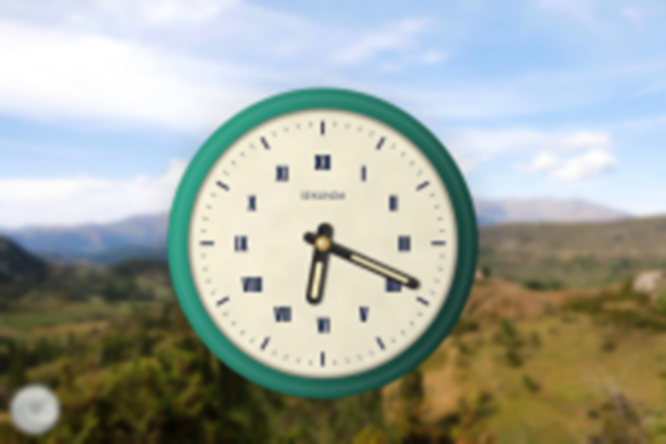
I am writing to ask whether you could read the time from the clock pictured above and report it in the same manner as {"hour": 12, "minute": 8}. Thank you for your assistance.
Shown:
{"hour": 6, "minute": 19}
